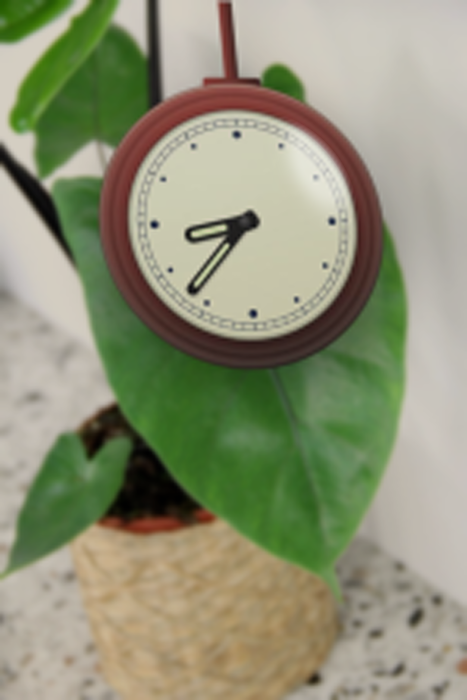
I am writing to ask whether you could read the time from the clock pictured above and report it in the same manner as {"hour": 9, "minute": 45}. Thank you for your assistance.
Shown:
{"hour": 8, "minute": 37}
